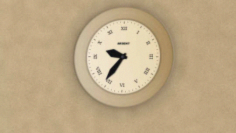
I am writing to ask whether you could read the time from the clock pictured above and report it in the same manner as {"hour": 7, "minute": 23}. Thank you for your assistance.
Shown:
{"hour": 9, "minute": 36}
